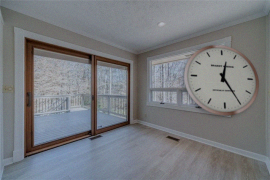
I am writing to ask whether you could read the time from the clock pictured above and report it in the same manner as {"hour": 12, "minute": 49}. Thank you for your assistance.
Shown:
{"hour": 12, "minute": 25}
